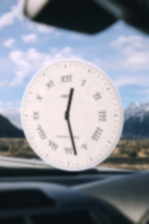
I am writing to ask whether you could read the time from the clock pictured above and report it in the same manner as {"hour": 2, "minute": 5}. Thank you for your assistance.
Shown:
{"hour": 12, "minute": 28}
